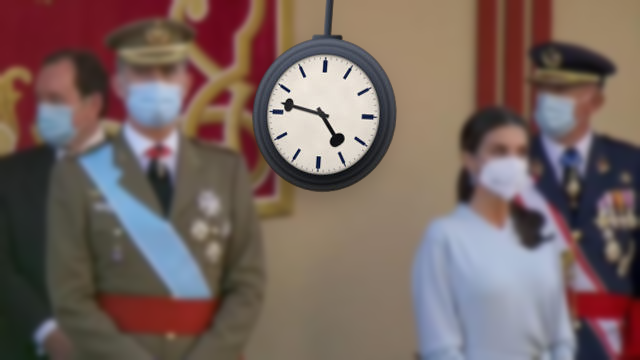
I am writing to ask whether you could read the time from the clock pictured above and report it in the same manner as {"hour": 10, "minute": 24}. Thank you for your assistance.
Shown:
{"hour": 4, "minute": 47}
